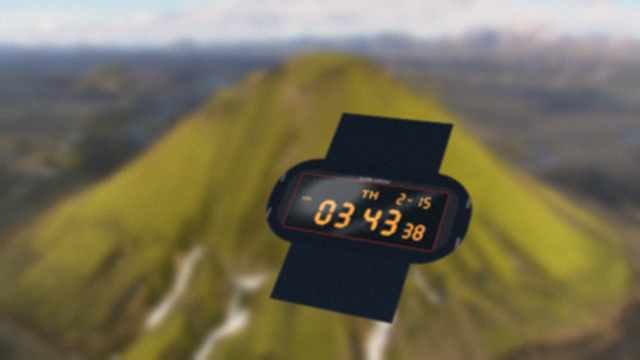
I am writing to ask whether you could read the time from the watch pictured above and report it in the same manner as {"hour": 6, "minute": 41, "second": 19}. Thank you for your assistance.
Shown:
{"hour": 3, "minute": 43, "second": 38}
